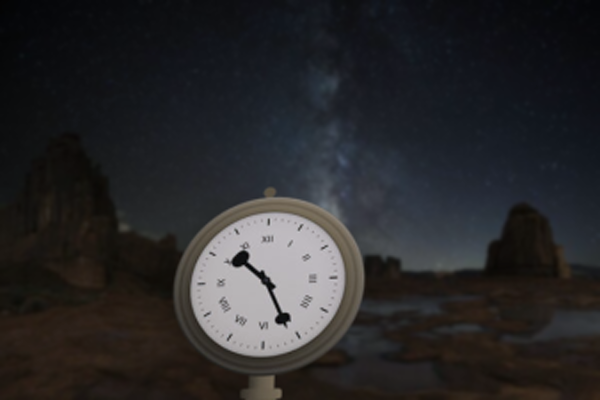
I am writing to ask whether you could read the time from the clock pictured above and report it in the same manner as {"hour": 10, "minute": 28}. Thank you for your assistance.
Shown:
{"hour": 10, "minute": 26}
